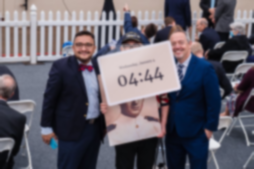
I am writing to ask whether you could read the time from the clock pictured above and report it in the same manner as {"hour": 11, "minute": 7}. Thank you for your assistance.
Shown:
{"hour": 4, "minute": 44}
